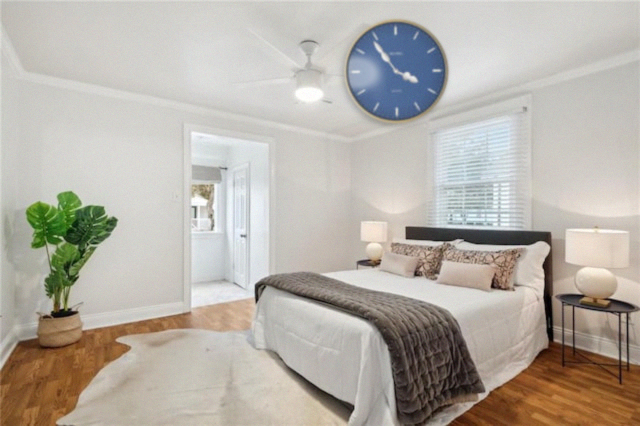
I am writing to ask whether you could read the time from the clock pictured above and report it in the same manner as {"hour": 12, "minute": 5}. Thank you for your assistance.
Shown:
{"hour": 3, "minute": 54}
